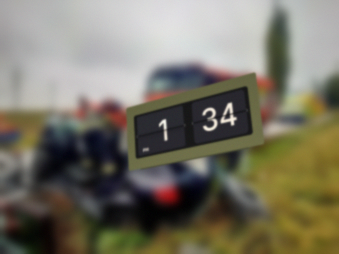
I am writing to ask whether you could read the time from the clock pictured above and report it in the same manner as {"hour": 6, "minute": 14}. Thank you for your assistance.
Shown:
{"hour": 1, "minute": 34}
